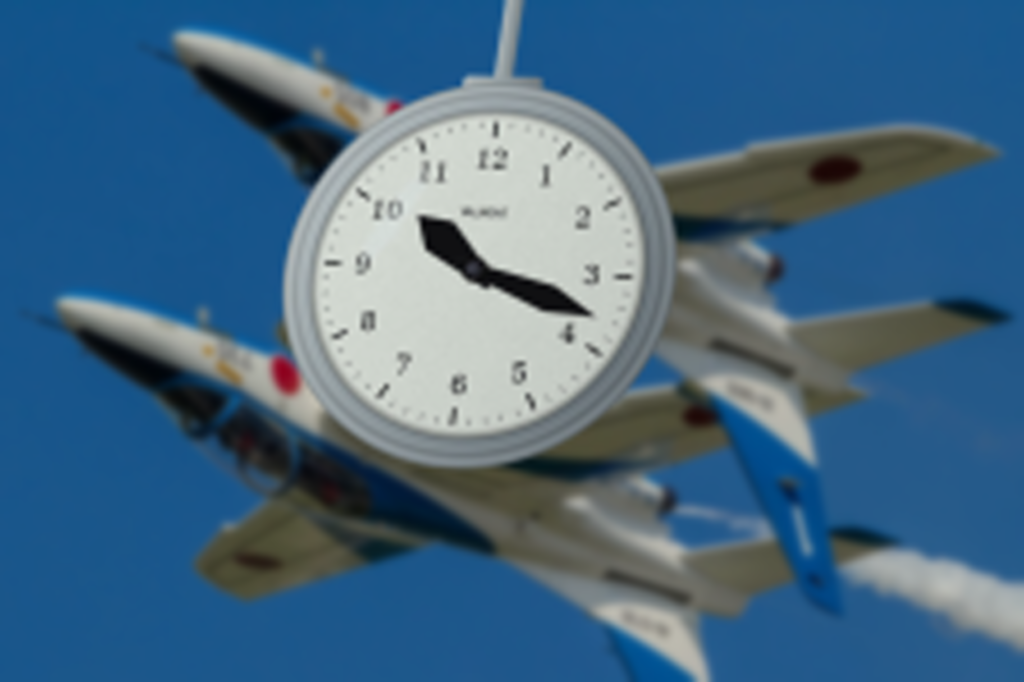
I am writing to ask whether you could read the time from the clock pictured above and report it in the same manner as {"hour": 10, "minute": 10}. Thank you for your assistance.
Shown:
{"hour": 10, "minute": 18}
